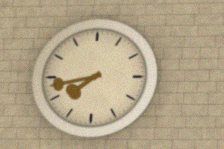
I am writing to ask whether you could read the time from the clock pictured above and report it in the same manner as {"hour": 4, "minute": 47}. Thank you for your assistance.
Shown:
{"hour": 7, "minute": 43}
